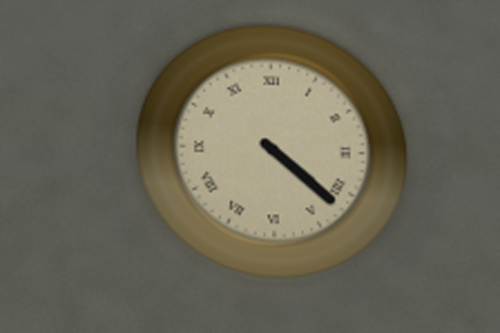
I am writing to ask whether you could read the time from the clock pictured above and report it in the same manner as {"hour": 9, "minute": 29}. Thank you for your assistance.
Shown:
{"hour": 4, "minute": 22}
